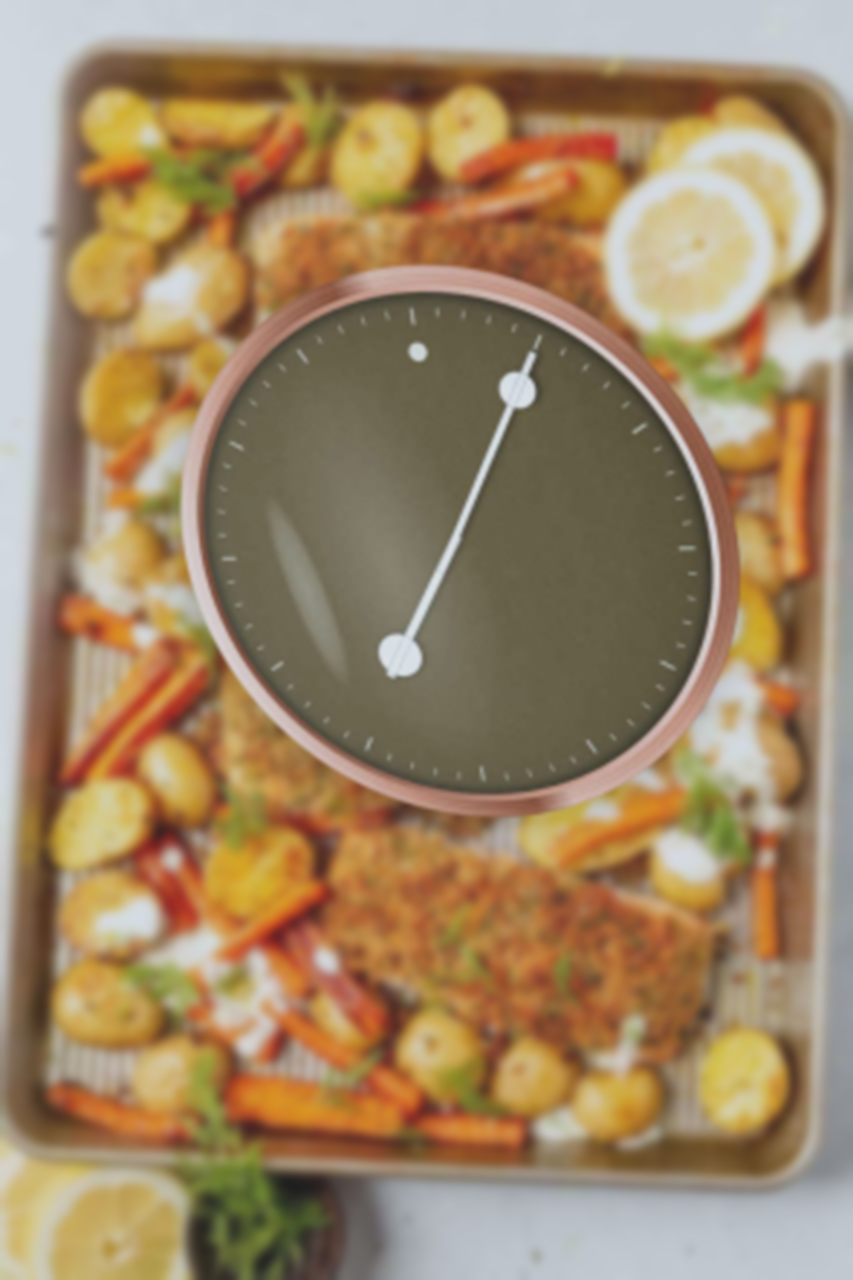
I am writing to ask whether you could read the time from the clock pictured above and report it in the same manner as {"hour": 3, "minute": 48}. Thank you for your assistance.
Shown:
{"hour": 7, "minute": 5}
